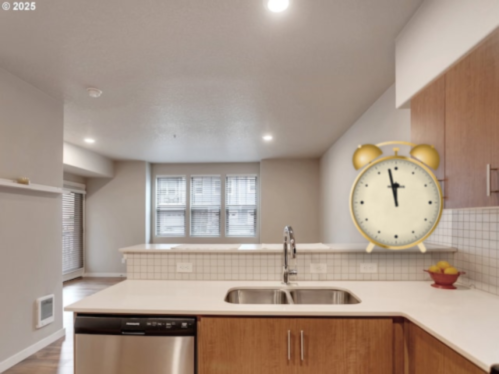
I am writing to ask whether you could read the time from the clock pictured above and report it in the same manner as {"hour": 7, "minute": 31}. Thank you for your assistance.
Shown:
{"hour": 11, "minute": 58}
